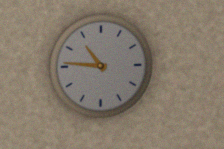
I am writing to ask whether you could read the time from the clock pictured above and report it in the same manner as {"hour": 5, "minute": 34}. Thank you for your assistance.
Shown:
{"hour": 10, "minute": 46}
